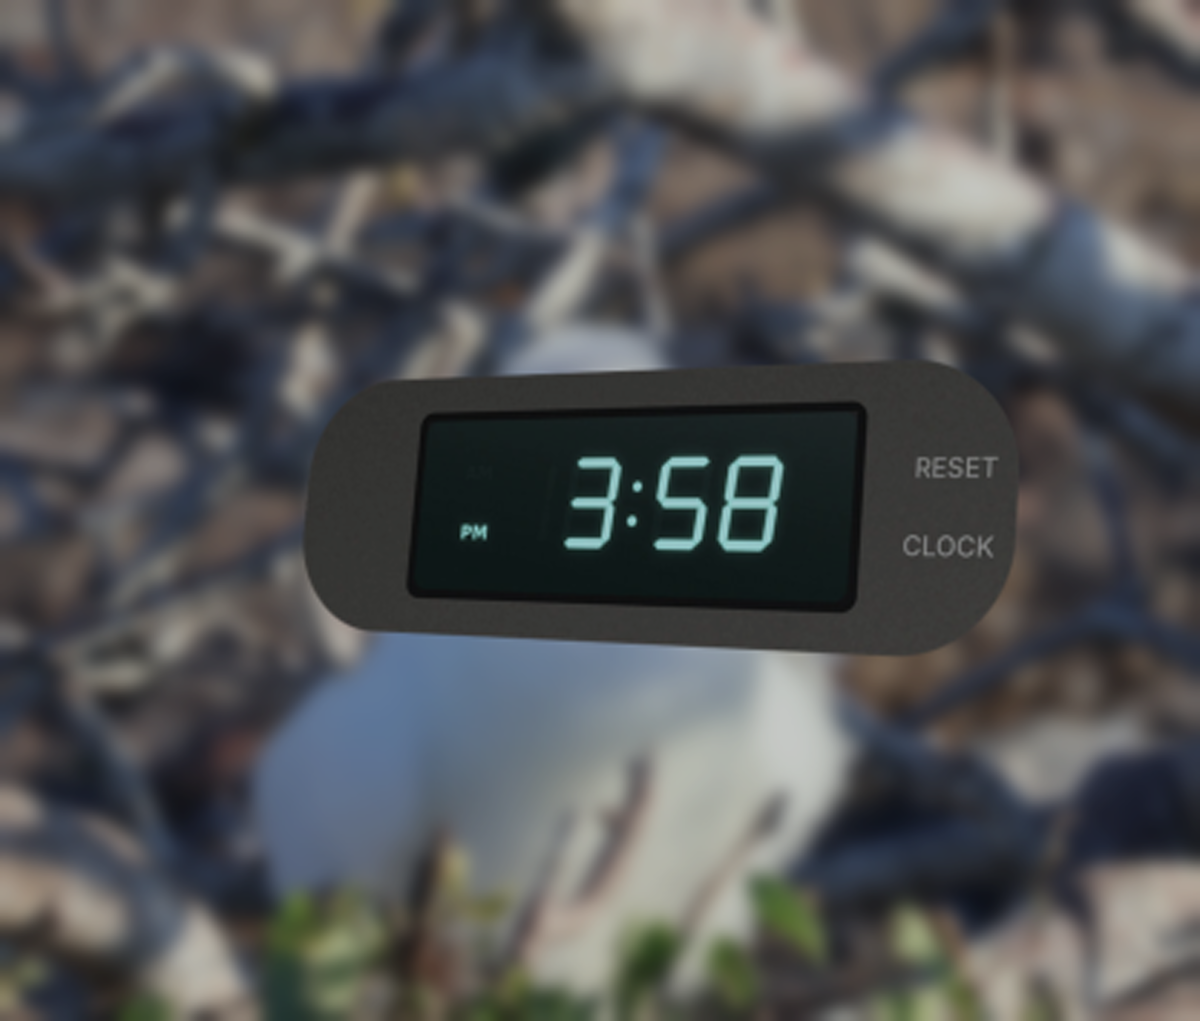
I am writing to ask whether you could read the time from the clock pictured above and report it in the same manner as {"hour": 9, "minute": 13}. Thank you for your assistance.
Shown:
{"hour": 3, "minute": 58}
